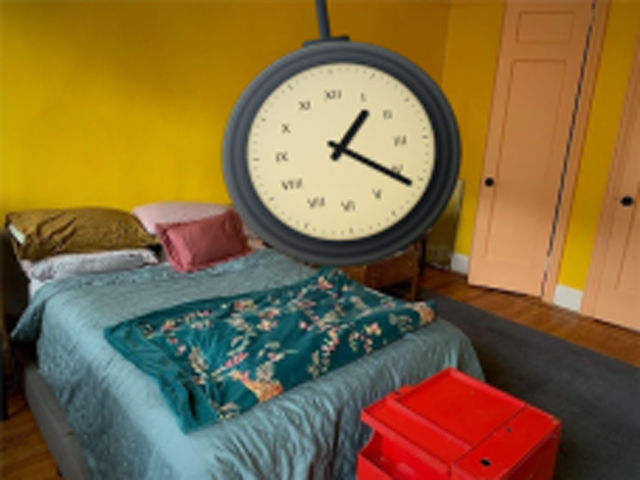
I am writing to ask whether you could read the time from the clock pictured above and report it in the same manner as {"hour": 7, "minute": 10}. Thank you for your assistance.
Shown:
{"hour": 1, "minute": 21}
